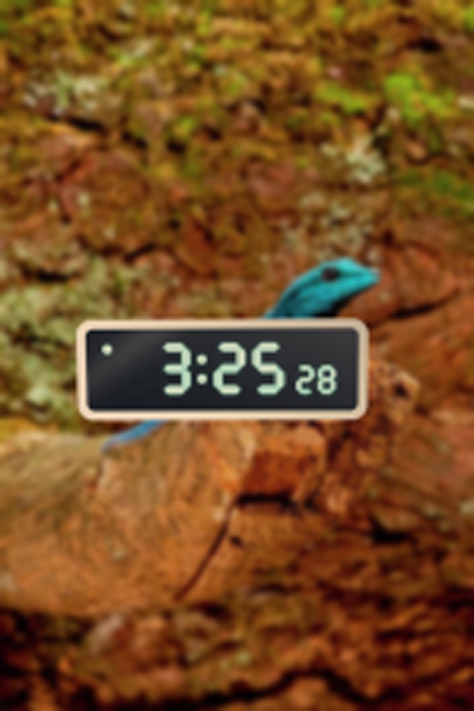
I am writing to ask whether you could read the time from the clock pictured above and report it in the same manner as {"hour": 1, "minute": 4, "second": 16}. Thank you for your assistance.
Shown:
{"hour": 3, "minute": 25, "second": 28}
